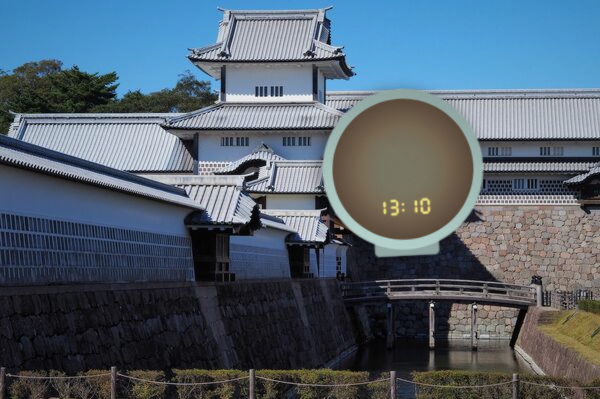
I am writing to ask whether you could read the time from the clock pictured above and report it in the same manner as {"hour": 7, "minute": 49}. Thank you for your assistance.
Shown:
{"hour": 13, "minute": 10}
